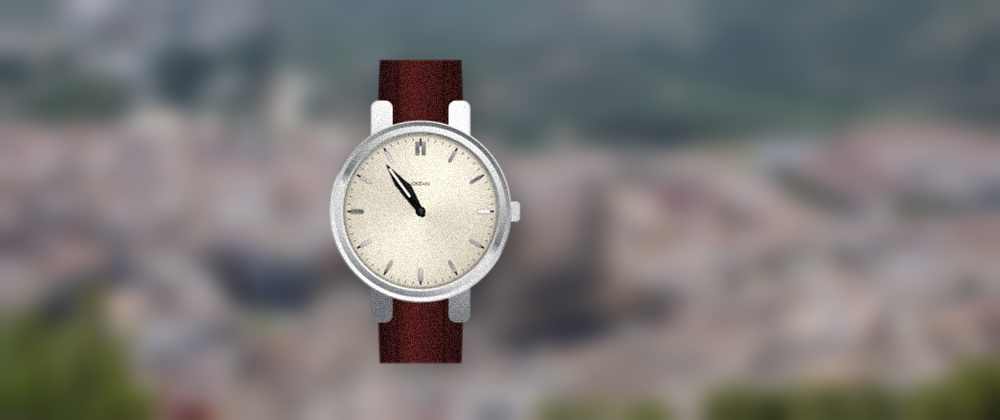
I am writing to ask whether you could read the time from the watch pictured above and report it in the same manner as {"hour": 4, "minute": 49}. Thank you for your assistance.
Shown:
{"hour": 10, "minute": 54}
